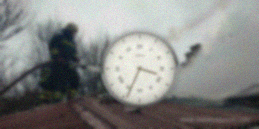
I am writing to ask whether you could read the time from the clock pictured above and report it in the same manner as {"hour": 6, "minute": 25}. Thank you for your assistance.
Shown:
{"hour": 3, "minute": 34}
